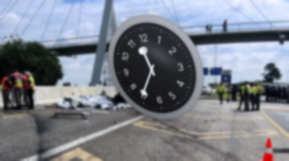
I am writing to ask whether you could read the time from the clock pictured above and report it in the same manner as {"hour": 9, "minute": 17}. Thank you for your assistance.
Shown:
{"hour": 11, "minute": 36}
